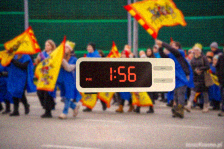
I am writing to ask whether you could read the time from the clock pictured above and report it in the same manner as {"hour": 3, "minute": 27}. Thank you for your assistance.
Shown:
{"hour": 1, "minute": 56}
